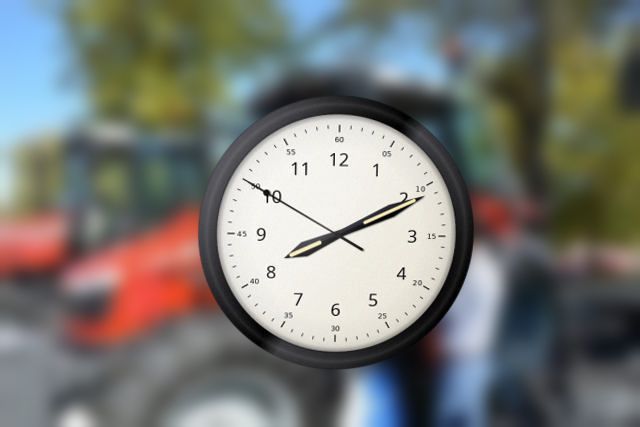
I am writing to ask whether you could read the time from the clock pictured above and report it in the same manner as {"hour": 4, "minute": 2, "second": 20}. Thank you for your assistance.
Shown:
{"hour": 8, "minute": 10, "second": 50}
